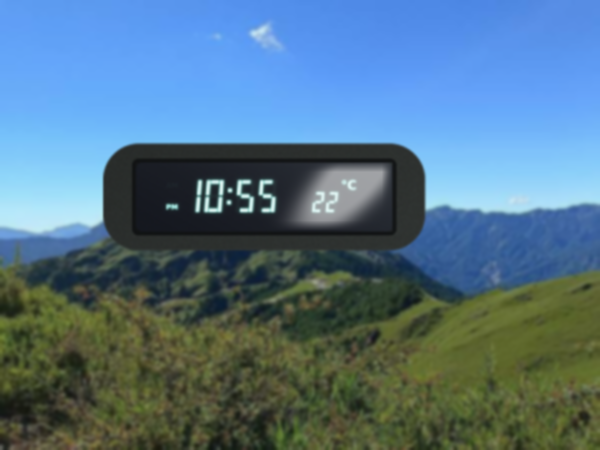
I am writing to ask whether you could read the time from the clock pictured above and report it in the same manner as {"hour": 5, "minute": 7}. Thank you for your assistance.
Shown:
{"hour": 10, "minute": 55}
